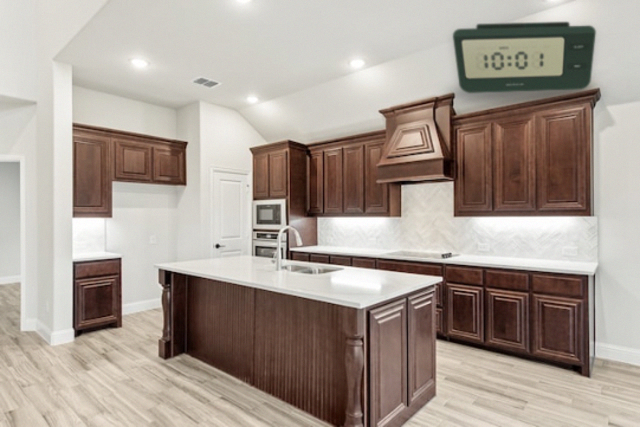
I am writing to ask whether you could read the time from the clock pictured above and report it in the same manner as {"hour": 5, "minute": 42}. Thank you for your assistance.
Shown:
{"hour": 10, "minute": 1}
